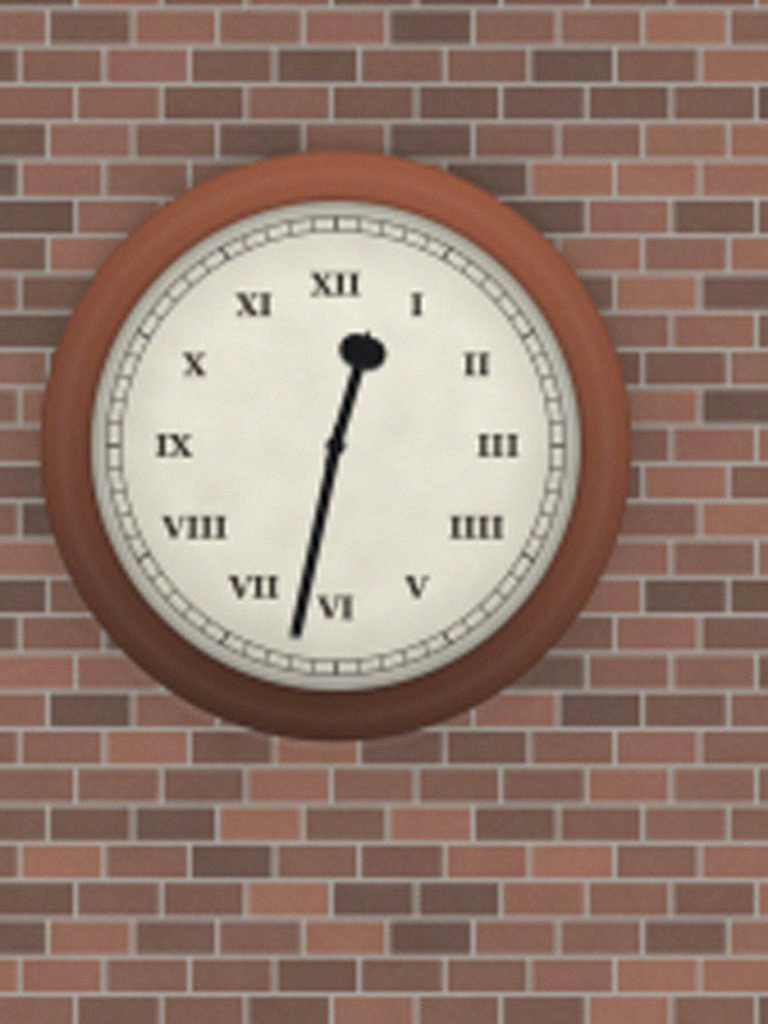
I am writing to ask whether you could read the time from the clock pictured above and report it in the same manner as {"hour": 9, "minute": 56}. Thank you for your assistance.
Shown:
{"hour": 12, "minute": 32}
